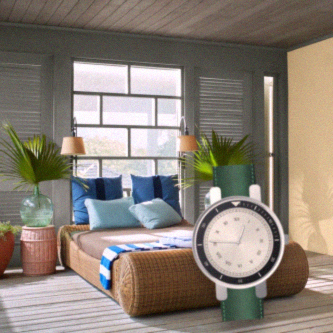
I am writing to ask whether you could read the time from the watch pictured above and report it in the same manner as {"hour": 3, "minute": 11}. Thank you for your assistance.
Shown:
{"hour": 12, "minute": 46}
